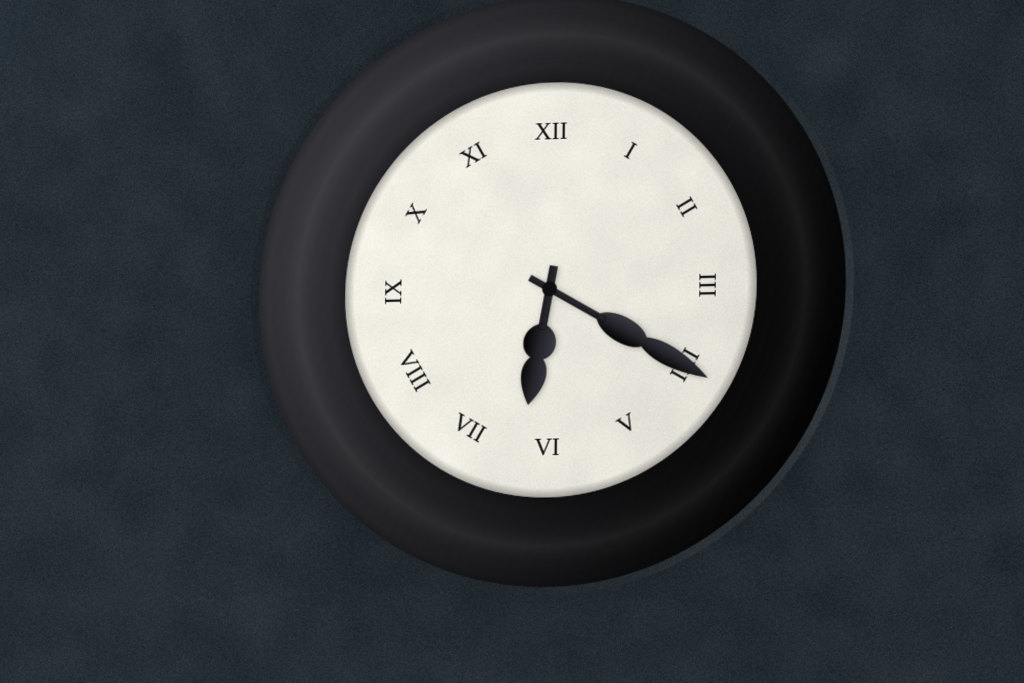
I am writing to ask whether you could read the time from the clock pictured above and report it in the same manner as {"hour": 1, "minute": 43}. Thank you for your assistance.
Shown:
{"hour": 6, "minute": 20}
